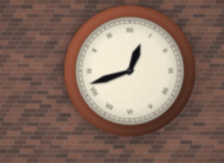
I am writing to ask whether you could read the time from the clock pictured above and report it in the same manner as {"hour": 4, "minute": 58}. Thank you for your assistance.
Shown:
{"hour": 12, "minute": 42}
